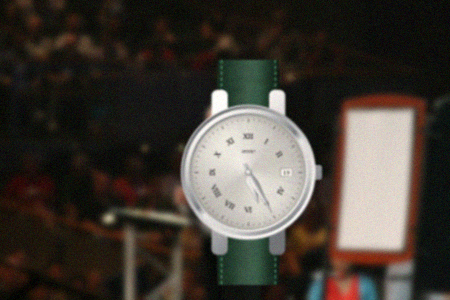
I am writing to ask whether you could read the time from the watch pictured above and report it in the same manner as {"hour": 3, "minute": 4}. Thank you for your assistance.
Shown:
{"hour": 5, "minute": 25}
